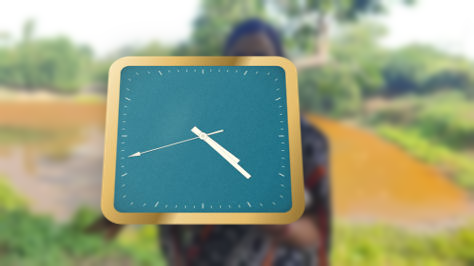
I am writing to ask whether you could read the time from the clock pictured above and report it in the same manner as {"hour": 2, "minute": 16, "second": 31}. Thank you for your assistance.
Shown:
{"hour": 4, "minute": 22, "second": 42}
